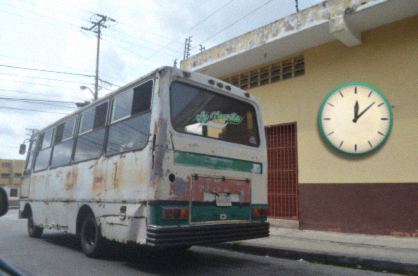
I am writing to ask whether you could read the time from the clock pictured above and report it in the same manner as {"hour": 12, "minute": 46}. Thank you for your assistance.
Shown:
{"hour": 12, "minute": 8}
